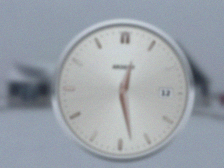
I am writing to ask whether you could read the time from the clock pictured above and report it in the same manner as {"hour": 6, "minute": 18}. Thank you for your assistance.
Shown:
{"hour": 12, "minute": 28}
